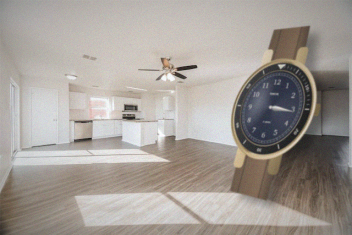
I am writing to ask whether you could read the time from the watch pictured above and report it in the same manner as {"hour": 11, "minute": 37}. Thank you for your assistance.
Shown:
{"hour": 3, "minute": 16}
